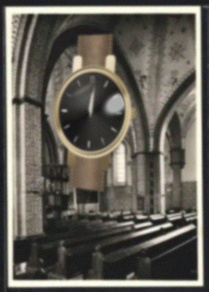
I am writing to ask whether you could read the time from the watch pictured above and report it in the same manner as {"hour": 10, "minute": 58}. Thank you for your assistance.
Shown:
{"hour": 12, "minute": 1}
